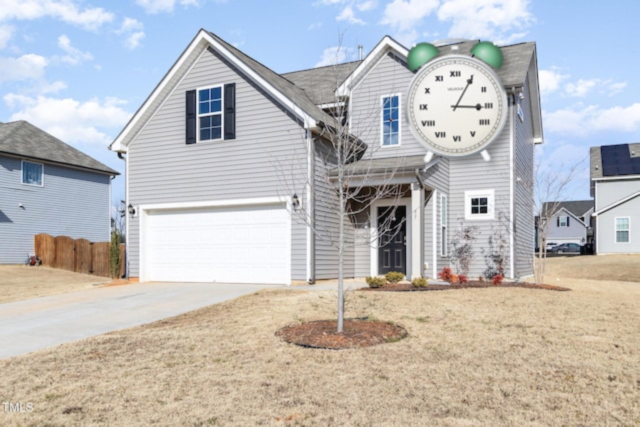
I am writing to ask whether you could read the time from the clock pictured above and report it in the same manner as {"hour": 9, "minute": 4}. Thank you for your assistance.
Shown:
{"hour": 3, "minute": 5}
